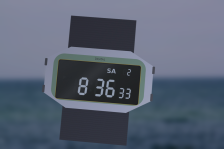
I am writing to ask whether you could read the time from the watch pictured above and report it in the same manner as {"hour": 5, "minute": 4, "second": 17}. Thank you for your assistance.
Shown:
{"hour": 8, "minute": 36, "second": 33}
